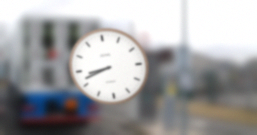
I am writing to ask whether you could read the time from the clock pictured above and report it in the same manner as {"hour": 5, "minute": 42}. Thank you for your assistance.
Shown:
{"hour": 8, "minute": 42}
